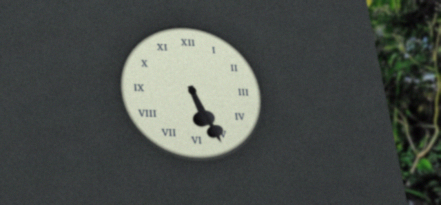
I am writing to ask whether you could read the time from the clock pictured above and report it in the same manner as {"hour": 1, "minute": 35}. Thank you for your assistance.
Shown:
{"hour": 5, "minute": 26}
